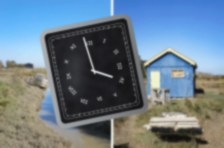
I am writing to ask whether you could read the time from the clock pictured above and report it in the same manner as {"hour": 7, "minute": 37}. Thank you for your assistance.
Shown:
{"hour": 3, "minute": 59}
